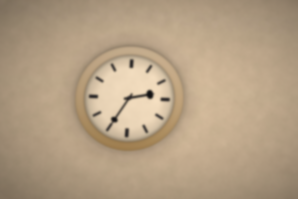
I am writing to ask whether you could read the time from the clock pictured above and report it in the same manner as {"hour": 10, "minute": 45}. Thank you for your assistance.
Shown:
{"hour": 2, "minute": 35}
